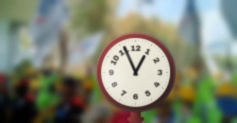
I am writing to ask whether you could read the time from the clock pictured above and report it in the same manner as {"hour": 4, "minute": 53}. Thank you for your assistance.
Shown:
{"hour": 12, "minute": 56}
